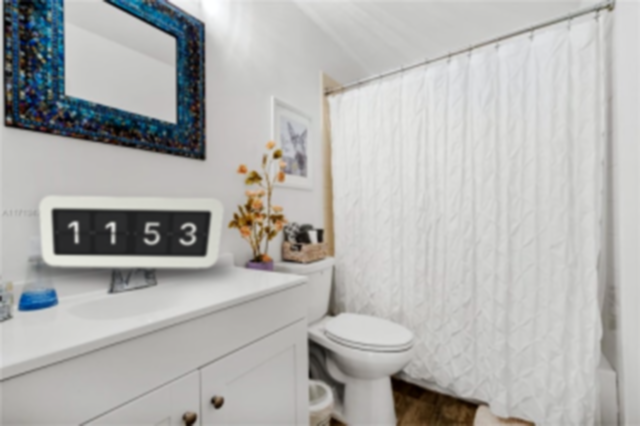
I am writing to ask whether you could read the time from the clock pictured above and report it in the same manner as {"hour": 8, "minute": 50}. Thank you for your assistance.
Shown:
{"hour": 11, "minute": 53}
